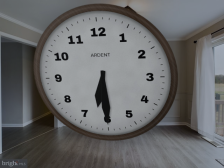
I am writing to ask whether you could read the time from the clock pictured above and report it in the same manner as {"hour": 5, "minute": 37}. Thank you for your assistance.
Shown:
{"hour": 6, "minute": 30}
